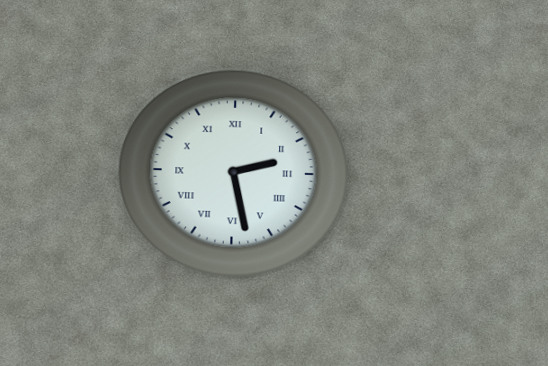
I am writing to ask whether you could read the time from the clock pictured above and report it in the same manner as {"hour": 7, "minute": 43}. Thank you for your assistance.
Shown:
{"hour": 2, "minute": 28}
